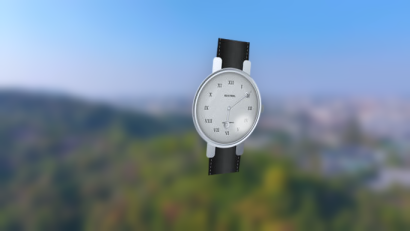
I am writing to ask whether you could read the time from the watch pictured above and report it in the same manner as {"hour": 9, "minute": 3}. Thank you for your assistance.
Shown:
{"hour": 6, "minute": 9}
